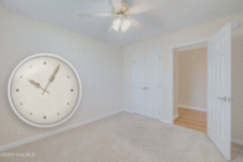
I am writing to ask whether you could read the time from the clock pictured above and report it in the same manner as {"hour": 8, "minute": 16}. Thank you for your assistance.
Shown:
{"hour": 10, "minute": 5}
